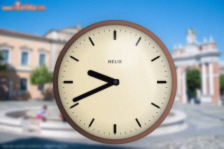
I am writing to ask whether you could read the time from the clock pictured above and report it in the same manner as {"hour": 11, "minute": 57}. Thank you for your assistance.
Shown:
{"hour": 9, "minute": 41}
